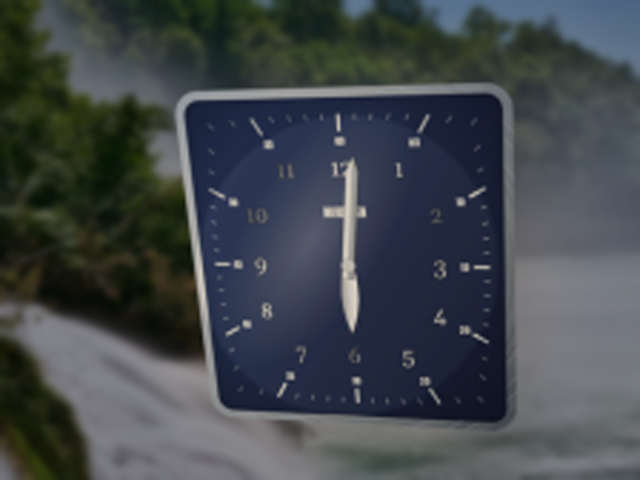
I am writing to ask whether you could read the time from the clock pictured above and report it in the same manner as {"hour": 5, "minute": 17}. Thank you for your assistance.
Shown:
{"hour": 6, "minute": 1}
